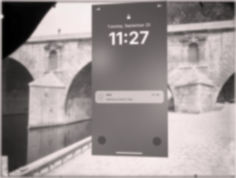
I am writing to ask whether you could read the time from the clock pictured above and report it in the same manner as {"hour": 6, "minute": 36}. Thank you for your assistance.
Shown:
{"hour": 11, "minute": 27}
